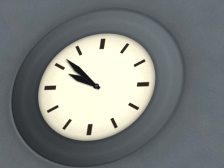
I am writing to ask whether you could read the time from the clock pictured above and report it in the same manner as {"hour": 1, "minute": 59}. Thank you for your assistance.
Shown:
{"hour": 9, "minute": 52}
